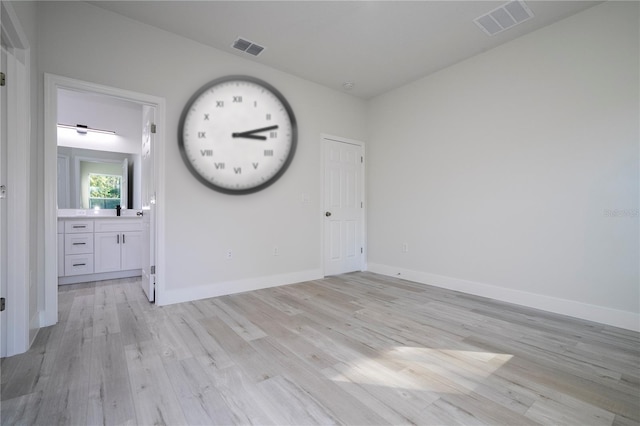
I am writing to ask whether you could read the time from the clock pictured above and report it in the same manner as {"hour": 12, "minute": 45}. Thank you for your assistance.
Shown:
{"hour": 3, "minute": 13}
